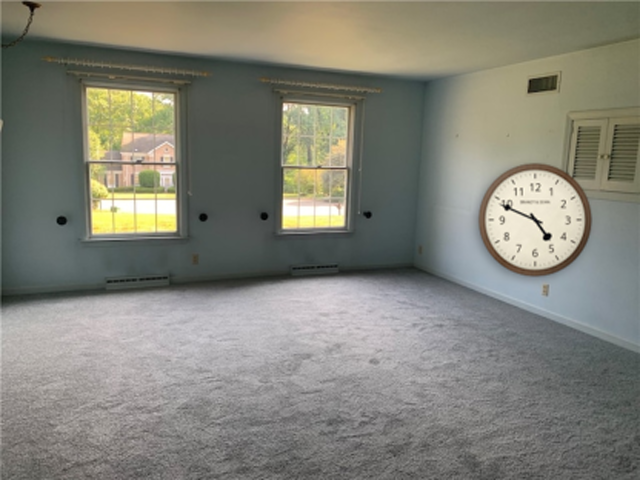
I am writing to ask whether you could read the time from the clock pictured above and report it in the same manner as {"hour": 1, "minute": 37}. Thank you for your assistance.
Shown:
{"hour": 4, "minute": 49}
